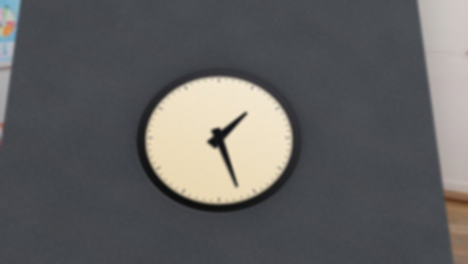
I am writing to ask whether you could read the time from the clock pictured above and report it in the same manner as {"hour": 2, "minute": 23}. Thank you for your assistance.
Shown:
{"hour": 1, "minute": 27}
